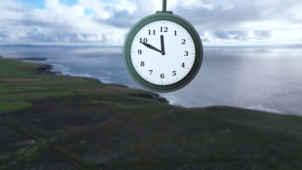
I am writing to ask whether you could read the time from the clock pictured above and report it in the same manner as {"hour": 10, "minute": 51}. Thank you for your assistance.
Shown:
{"hour": 11, "minute": 49}
